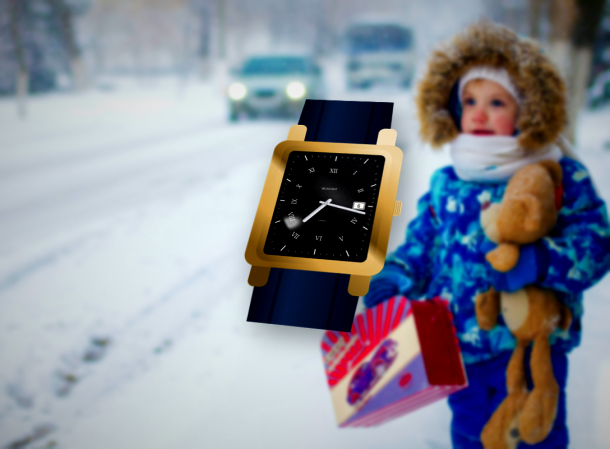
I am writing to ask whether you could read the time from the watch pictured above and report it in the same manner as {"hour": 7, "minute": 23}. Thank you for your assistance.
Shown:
{"hour": 7, "minute": 17}
